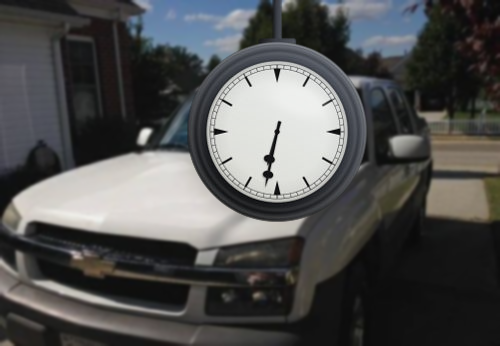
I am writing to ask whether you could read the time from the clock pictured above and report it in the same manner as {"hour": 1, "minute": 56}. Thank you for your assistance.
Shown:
{"hour": 6, "minute": 32}
